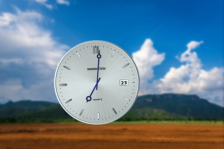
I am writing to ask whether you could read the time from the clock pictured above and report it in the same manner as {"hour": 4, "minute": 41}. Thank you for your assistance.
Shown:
{"hour": 7, "minute": 1}
